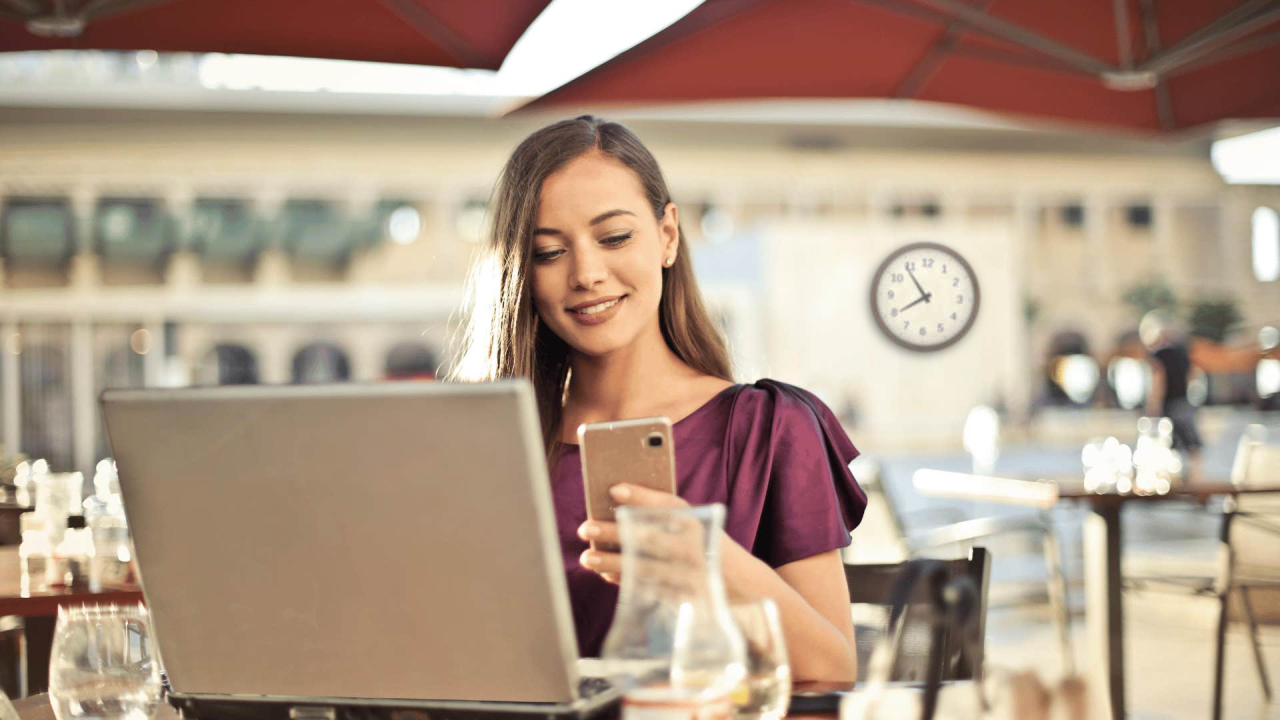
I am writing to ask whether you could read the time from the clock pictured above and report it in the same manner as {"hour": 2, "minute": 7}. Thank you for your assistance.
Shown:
{"hour": 7, "minute": 54}
